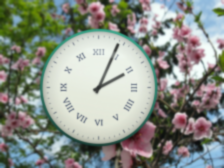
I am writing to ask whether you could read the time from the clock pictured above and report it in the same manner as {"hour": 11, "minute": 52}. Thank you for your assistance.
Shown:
{"hour": 2, "minute": 4}
